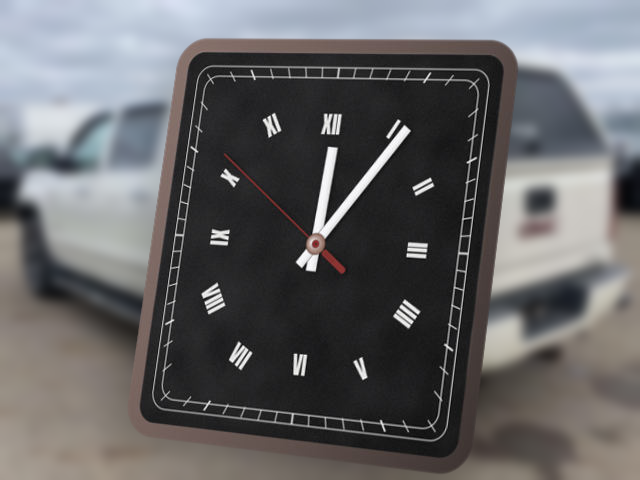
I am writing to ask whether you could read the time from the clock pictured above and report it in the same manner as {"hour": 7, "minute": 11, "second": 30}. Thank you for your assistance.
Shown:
{"hour": 12, "minute": 5, "second": 51}
